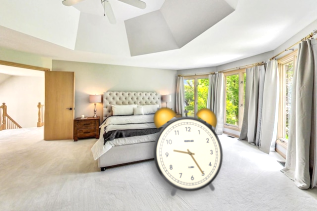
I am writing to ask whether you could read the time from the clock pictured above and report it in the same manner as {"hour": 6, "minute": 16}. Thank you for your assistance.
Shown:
{"hour": 9, "minute": 25}
